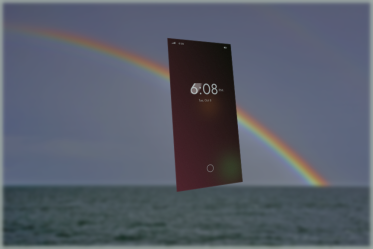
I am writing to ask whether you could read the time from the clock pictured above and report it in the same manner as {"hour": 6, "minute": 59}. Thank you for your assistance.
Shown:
{"hour": 6, "minute": 8}
